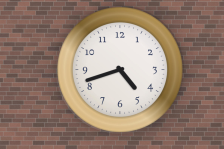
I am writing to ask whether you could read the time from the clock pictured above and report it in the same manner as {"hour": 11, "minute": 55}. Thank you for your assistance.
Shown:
{"hour": 4, "minute": 42}
